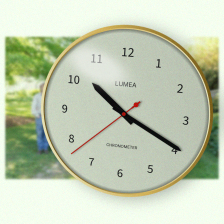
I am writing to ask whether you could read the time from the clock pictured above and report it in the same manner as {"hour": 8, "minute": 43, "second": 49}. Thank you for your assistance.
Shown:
{"hour": 10, "minute": 19, "second": 38}
